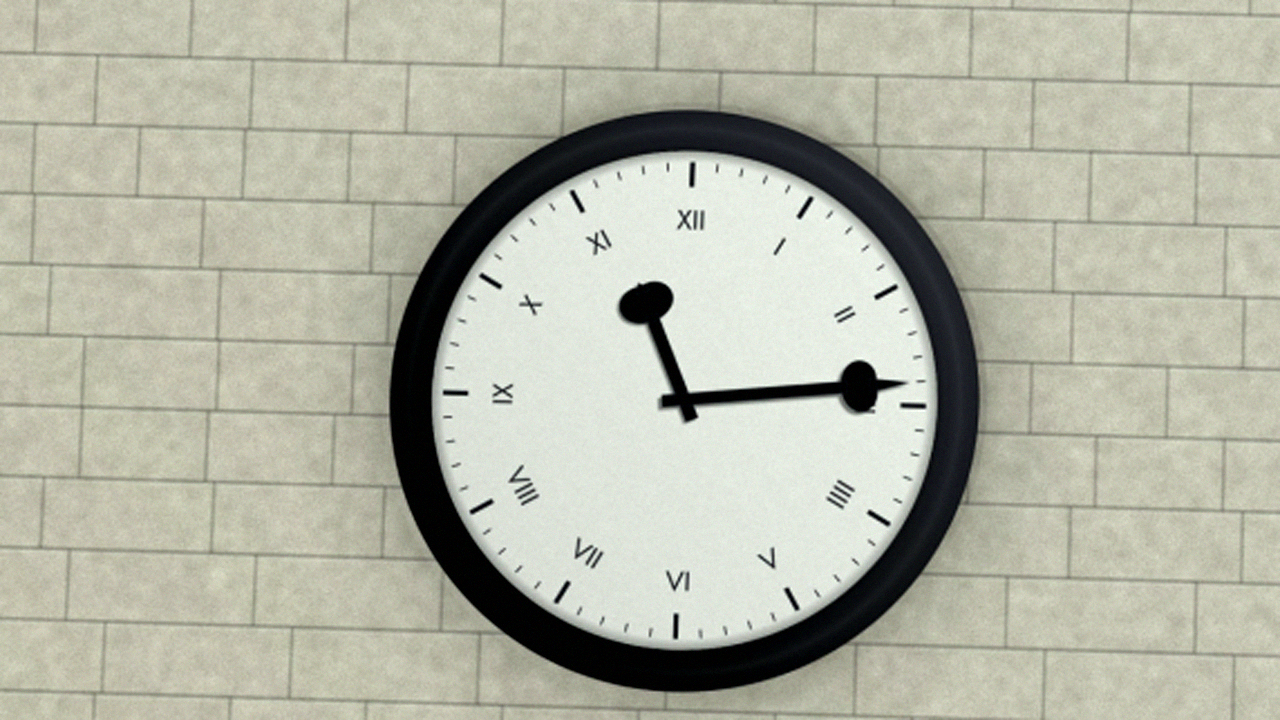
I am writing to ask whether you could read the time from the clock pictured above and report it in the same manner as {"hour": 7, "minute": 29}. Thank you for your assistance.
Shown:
{"hour": 11, "minute": 14}
